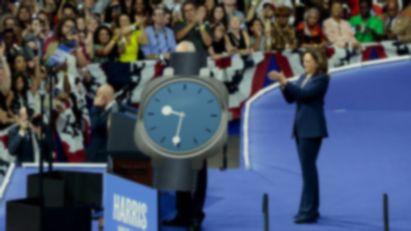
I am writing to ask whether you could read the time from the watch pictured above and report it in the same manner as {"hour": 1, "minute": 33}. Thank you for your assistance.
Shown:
{"hour": 9, "minute": 31}
